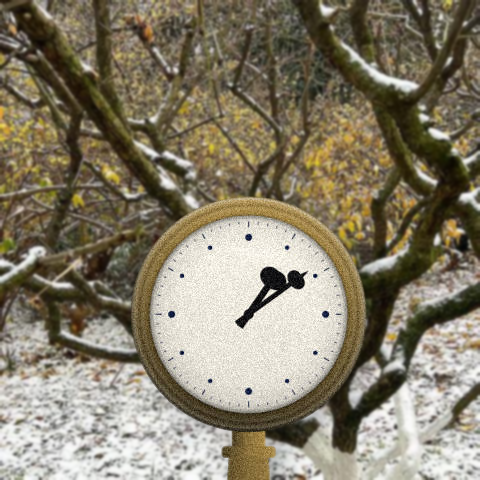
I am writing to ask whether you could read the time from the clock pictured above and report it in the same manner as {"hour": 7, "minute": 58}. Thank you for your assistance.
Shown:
{"hour": 1, "minute": 9}
